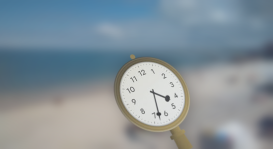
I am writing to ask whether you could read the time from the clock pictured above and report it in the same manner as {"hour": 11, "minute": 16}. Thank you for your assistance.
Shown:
{"hour": 4, "minute": 33}
